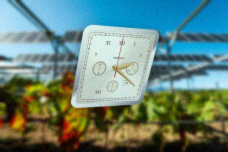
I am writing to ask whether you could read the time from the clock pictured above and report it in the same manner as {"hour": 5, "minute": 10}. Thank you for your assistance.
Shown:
{"hour": 2, "minute": 21}
